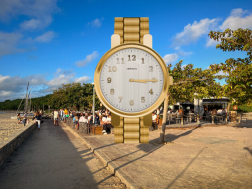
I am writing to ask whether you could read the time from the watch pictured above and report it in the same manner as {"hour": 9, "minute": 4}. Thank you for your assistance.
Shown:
{"hour": 3, "minute": 15}
